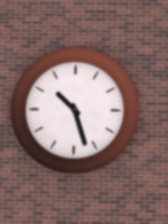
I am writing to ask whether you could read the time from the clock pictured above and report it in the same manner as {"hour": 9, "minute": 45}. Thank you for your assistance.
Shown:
{"hour": 10, "minute": 27}
